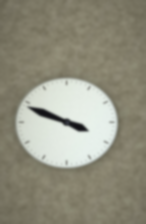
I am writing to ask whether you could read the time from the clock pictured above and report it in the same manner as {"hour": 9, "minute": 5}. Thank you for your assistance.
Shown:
{"hour": 3, "minute": 49}
